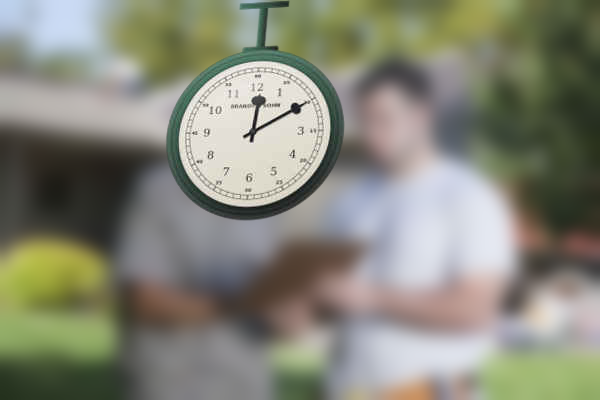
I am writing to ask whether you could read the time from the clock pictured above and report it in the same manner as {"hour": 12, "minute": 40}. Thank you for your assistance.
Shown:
{"hour": 12, "minute": 10}
